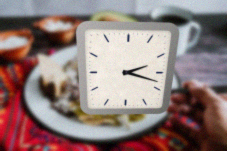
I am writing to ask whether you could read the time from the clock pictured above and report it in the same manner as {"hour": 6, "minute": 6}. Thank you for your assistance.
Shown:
{"hour": 2, "minute": 18}
